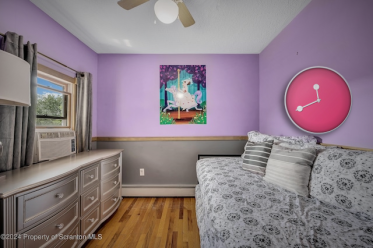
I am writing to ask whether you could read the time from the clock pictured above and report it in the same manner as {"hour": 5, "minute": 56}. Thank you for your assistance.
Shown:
{"hour": 11, "minute": 41}
